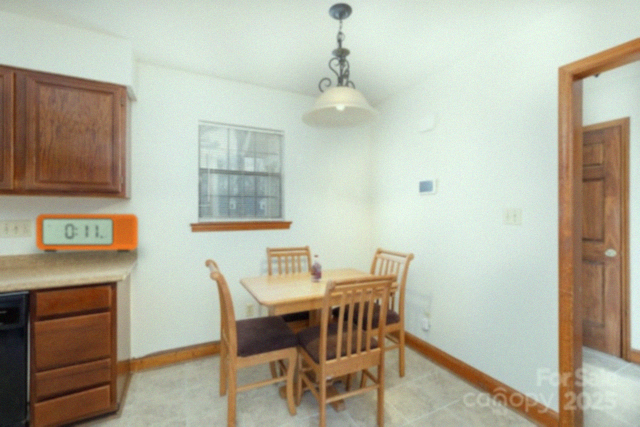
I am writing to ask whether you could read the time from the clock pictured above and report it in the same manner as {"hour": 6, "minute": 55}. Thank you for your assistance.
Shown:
{"hour": 0, "minute": 11}
